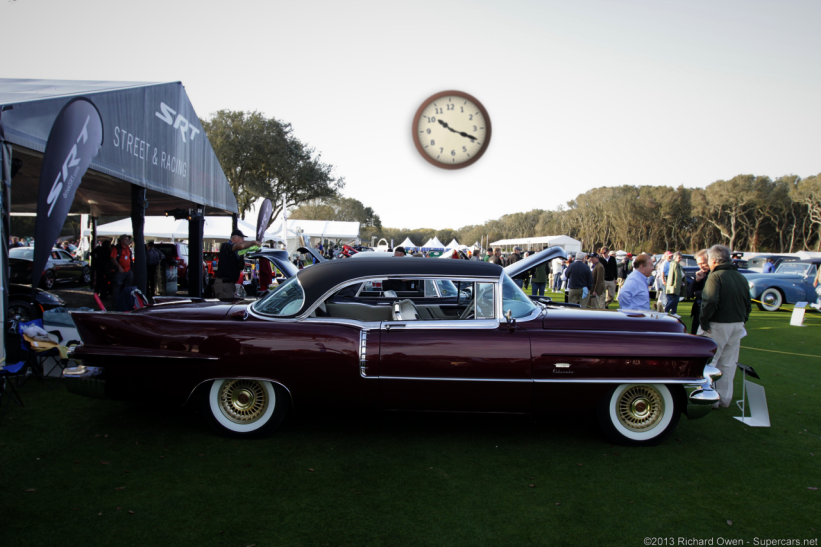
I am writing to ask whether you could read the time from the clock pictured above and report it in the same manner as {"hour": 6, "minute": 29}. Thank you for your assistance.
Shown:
{"hour": 10, "minute": 19}
